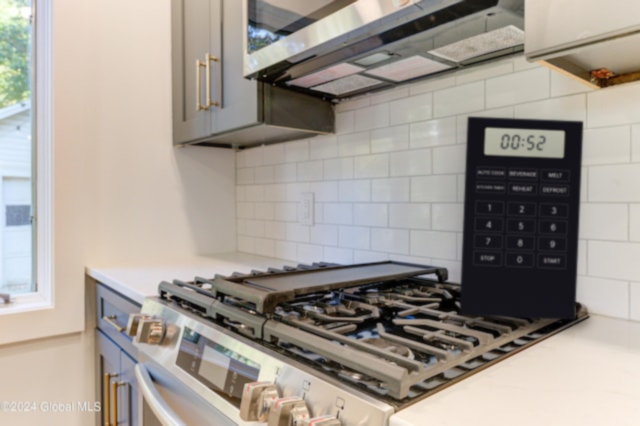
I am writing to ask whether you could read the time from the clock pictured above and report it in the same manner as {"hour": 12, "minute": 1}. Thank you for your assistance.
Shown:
{"hour": 0, "minute": 52}
